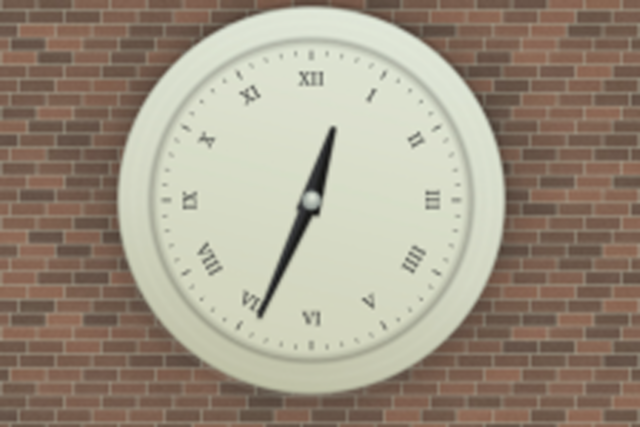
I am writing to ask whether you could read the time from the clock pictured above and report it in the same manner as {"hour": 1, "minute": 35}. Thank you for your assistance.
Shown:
{"hour": 12, "minute": 34}
